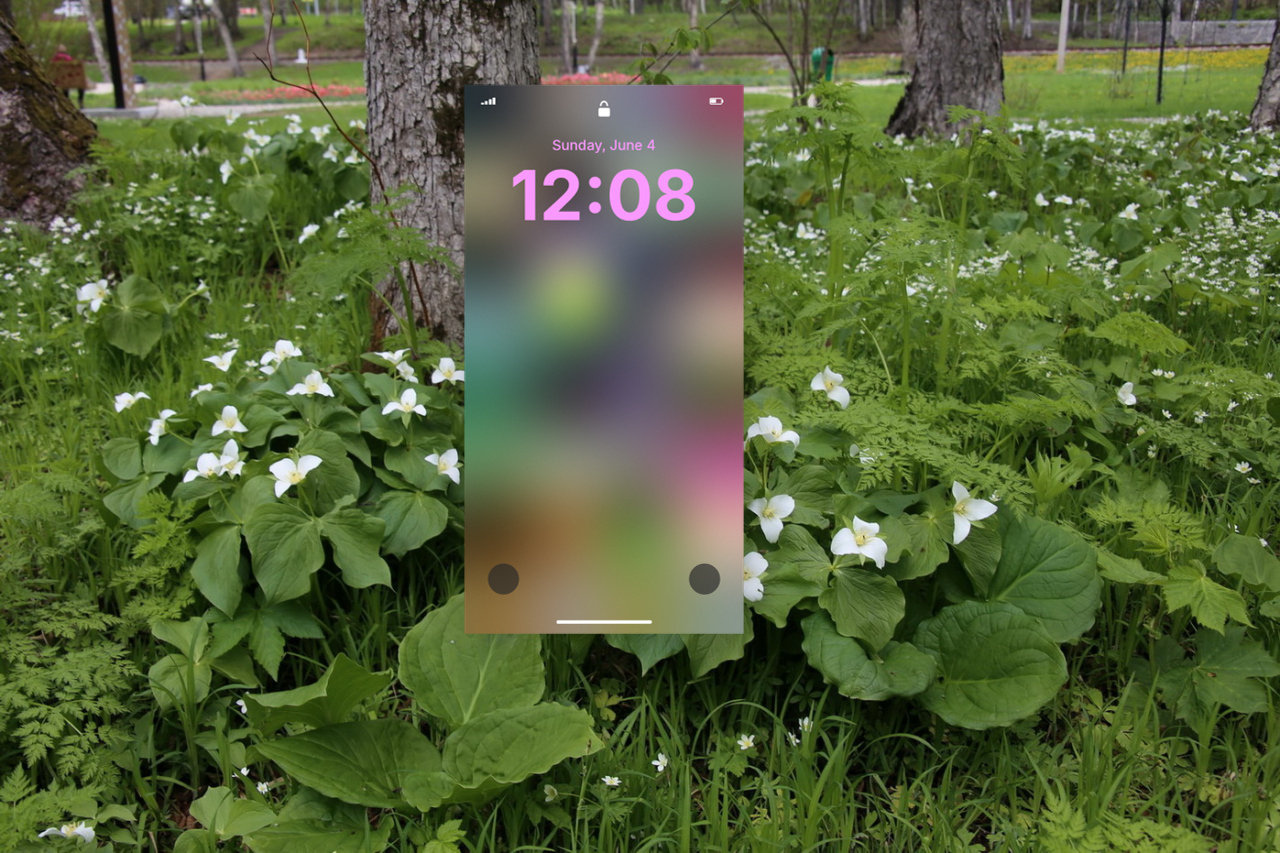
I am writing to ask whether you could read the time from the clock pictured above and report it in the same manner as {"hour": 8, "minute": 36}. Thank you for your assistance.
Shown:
{"hour": 12, "minute": 8}
